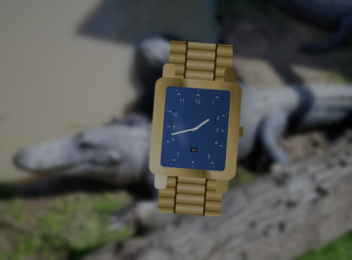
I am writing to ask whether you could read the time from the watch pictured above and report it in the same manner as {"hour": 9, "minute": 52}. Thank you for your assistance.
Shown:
{"hour": 1, "minute": 42}
